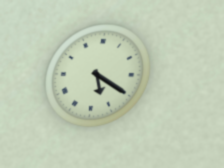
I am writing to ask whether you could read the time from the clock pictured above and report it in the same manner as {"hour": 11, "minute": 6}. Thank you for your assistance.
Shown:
{"hour": 5, "minute": 20}
